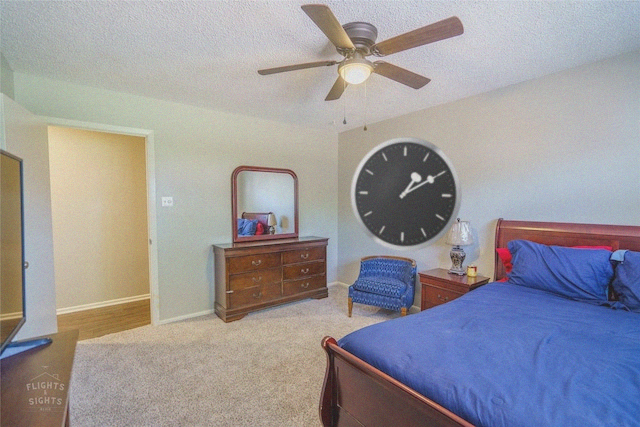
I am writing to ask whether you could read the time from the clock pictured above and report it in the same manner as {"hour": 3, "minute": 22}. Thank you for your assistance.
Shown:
{"hour": 1, "minute": 10}
